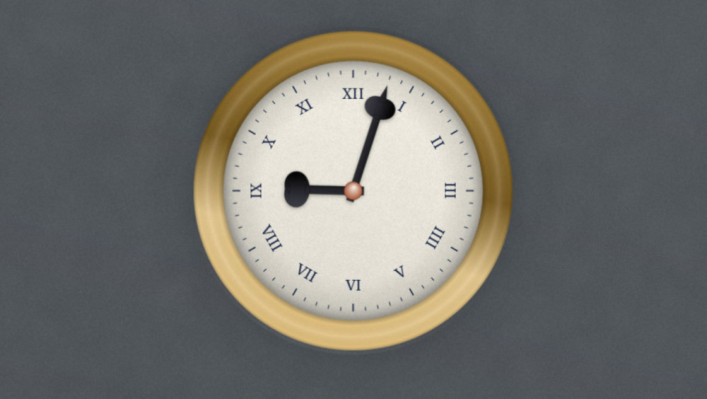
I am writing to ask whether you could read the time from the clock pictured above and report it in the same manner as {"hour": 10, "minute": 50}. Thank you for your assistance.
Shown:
{"hour": 9, "minute": 3}
